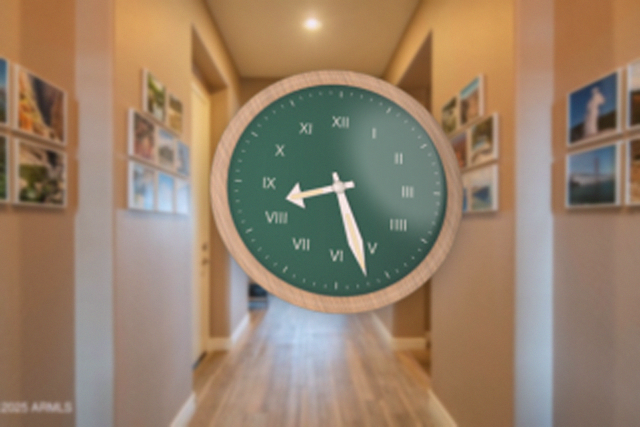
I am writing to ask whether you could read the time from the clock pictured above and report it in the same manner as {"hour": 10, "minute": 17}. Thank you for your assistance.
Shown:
{"hour": 8, "minute": 27}
